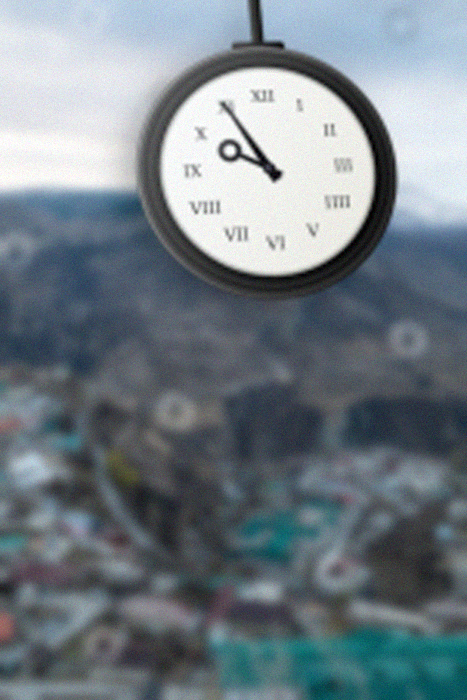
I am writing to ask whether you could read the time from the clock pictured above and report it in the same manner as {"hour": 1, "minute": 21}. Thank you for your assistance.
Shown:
{"hour": 9, "minute": 55}
